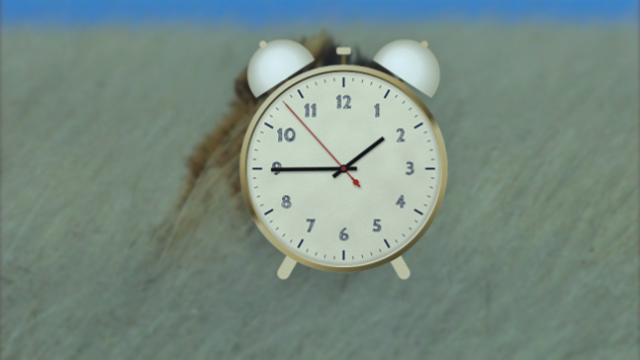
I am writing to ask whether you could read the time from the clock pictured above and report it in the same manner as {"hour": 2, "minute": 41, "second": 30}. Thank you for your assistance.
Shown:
{"hour": 1, "minute": 44, "second": 53}
